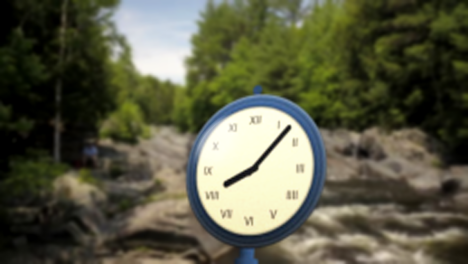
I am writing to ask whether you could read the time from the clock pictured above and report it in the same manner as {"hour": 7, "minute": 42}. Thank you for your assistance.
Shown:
{"hour": 8, "minute": 7}
